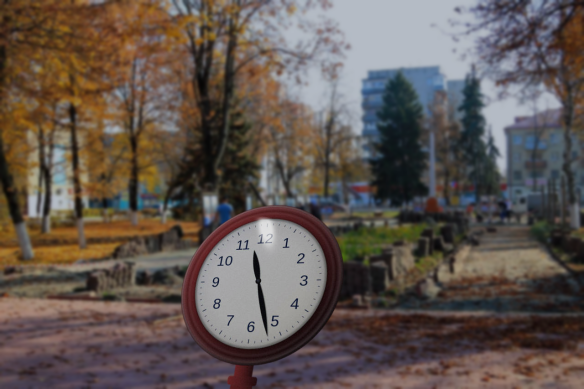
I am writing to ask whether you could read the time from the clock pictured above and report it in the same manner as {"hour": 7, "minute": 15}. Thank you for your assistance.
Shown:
{"hour": 11, "minute": 27}
